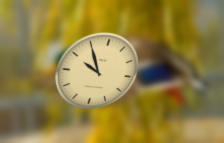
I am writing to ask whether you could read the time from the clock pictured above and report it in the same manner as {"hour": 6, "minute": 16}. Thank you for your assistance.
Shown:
{"hour": 9, "minute": 55}
